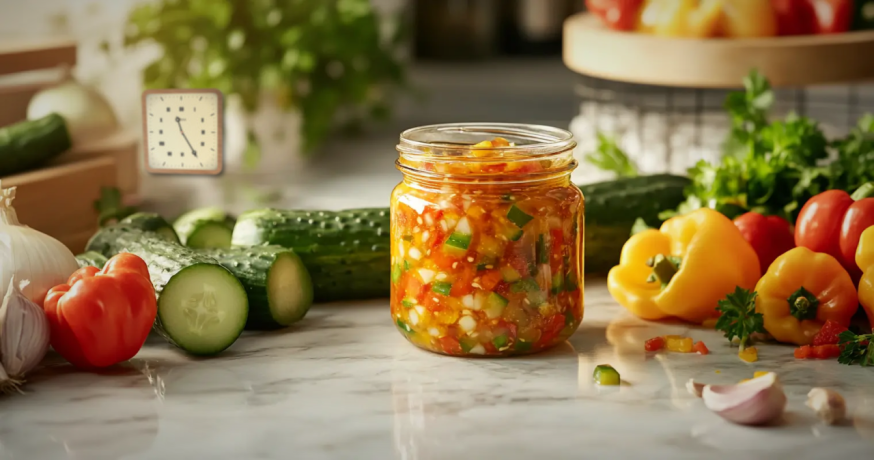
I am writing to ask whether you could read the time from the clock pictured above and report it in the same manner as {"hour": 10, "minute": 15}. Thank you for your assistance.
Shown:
{"hour": 11, "minute": 25}
